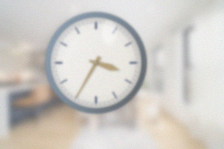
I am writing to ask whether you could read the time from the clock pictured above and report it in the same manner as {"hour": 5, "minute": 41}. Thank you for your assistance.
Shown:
{"hour": 3, "minute": 35}
